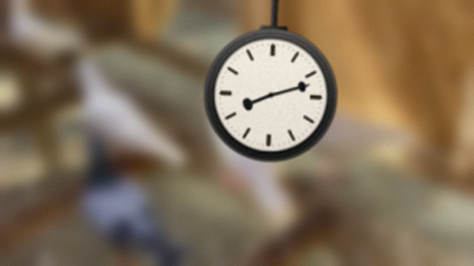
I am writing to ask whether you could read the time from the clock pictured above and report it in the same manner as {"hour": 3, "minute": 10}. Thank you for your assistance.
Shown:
{"hour": 8, "minute": 12}
